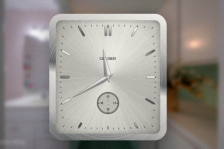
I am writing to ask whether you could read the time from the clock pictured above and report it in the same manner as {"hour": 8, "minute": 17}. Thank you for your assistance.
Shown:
{"hour": 11, "minute": 40}
